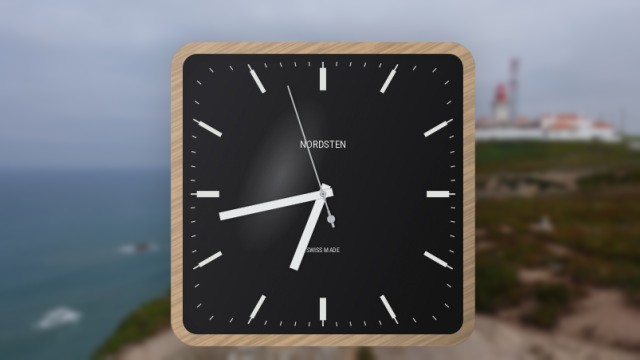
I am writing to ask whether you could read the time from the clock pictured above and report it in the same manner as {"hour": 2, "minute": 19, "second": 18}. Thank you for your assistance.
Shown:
{"hour": 6, "minute": 42, "second": 57}
